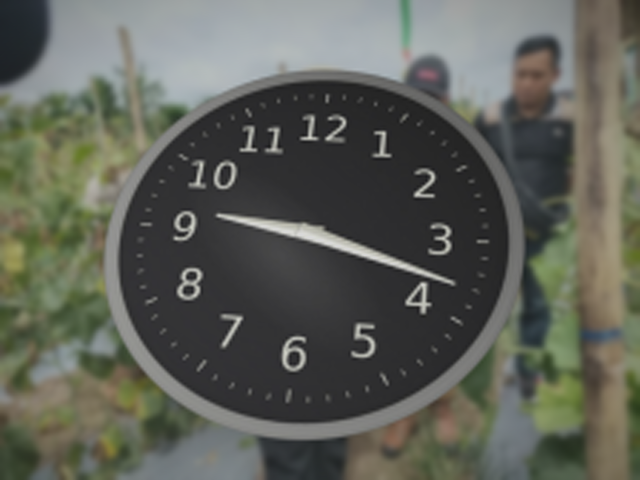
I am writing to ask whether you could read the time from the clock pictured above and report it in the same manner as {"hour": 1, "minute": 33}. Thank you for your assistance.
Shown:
{"hour": 9, "minute": 18}
